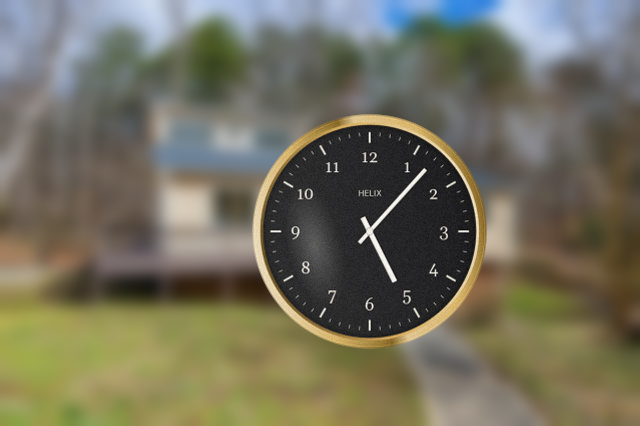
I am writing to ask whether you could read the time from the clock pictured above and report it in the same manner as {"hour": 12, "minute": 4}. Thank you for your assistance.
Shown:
{"hour": 5, "minute": 7}
